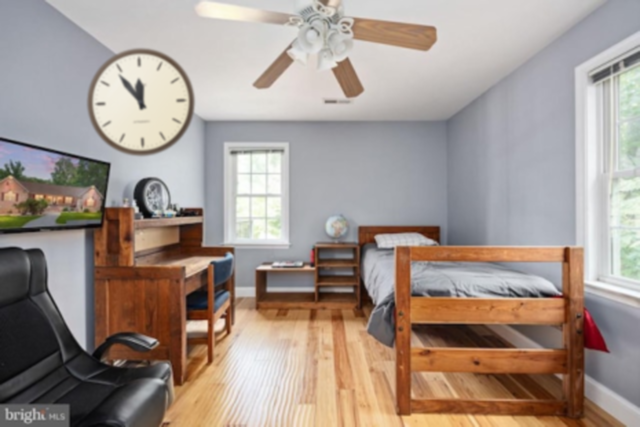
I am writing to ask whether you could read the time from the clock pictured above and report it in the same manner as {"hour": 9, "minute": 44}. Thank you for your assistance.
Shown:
{"hour": 11, "minute": 54}
